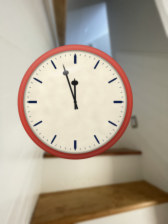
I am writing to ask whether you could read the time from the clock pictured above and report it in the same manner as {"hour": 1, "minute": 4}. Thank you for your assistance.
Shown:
{"hour": 11, "minute": 57}
